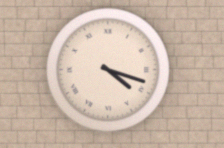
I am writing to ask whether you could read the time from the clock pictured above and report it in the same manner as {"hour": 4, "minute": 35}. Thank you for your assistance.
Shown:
{"hour": 4, "minute": 18}
